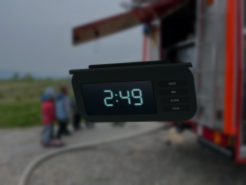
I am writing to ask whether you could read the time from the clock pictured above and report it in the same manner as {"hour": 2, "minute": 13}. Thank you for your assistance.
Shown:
{"hour": 2, "minute": 49}
